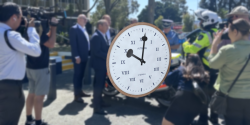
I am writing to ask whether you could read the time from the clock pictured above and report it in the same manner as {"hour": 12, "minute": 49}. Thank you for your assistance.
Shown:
{"hour": 10, "minute": 1}
